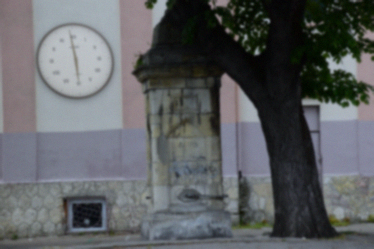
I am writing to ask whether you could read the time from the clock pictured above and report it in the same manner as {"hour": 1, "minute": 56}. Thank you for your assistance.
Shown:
{"hour": 5, "minute": 59}
